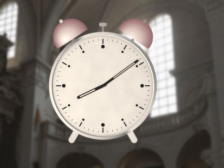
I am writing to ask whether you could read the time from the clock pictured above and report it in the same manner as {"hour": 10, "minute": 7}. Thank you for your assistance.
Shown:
{"hour": 8, "minute": 9}
